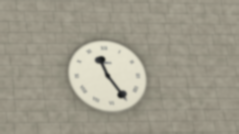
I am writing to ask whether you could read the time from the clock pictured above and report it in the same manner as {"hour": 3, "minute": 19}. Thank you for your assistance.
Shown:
{"hour": 11, "minute": 25}
